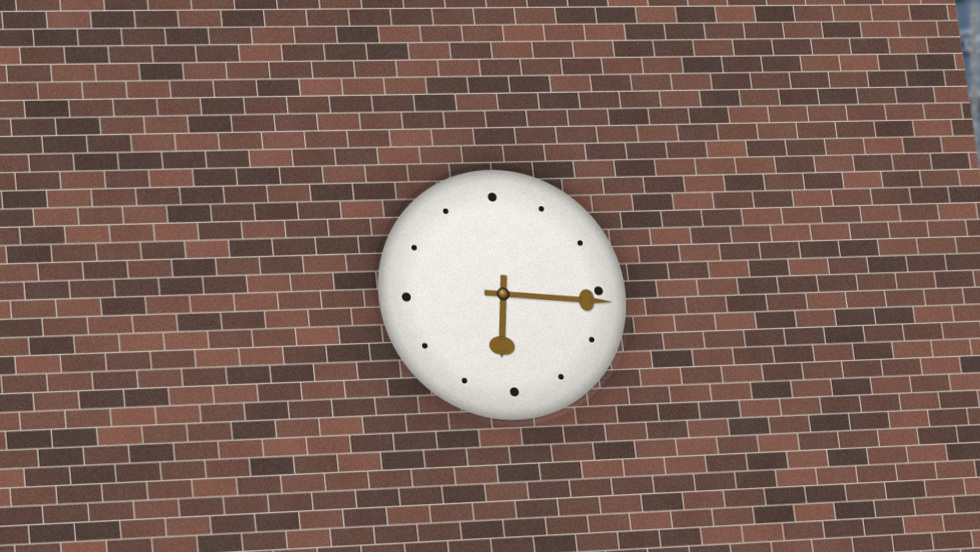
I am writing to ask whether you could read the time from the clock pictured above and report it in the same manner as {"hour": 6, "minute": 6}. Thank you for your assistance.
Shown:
{"hour": 6, "minute": 16}
